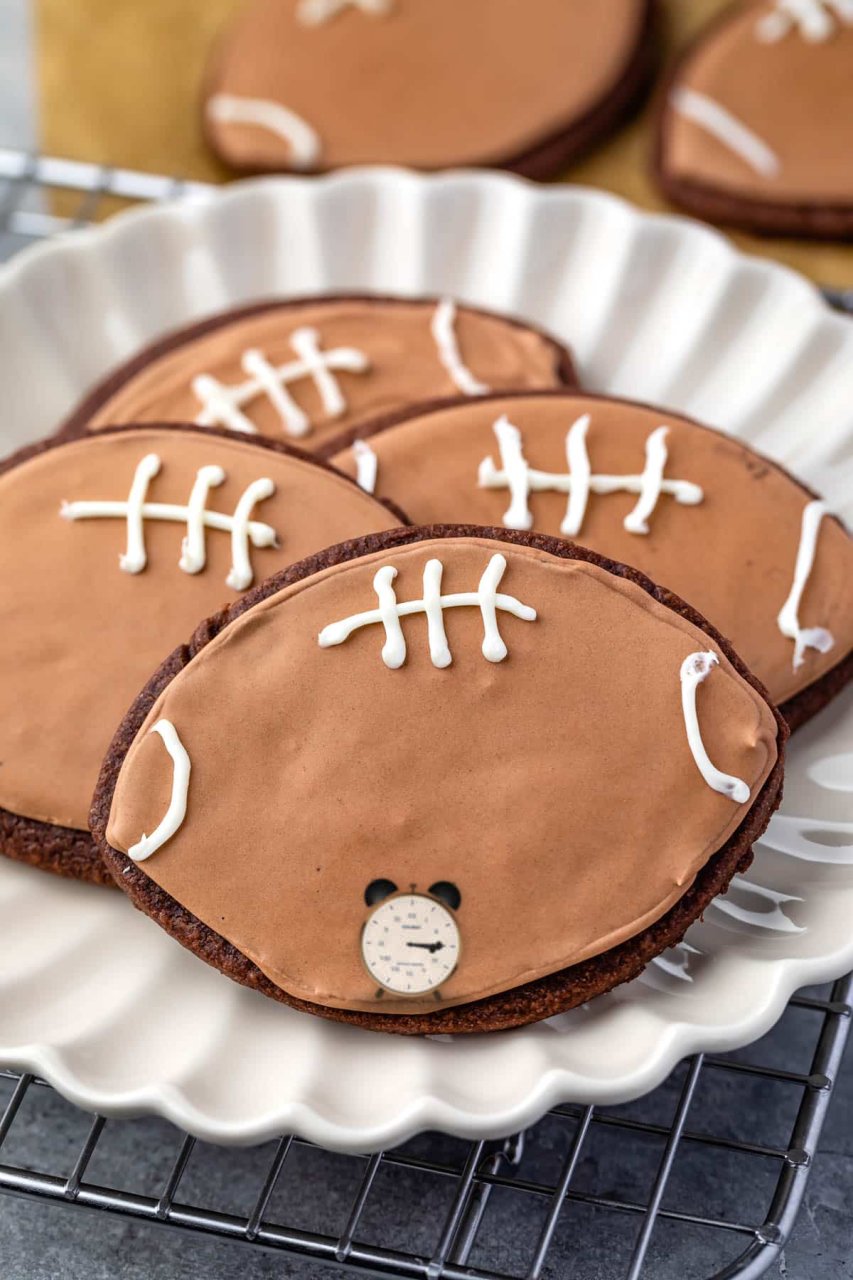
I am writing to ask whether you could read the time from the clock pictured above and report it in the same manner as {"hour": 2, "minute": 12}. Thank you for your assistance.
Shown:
{"hour": 3, "minute": 15}
